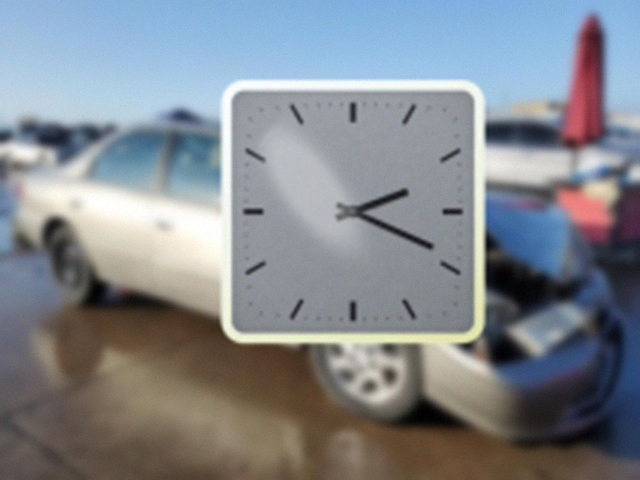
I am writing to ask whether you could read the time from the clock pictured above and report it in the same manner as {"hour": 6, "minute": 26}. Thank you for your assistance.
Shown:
{"hour": 2, "minute": 19}
